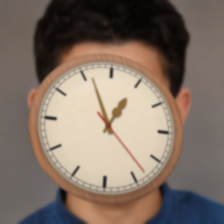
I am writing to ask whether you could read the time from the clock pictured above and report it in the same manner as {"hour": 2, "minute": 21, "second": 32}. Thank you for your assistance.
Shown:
{"hour": 12, "minute": 56, "second": 23}
